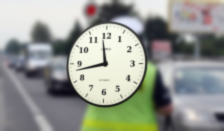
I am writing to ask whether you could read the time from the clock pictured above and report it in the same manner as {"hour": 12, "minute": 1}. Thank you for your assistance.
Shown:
{"hour": 11, "minute": 43}
